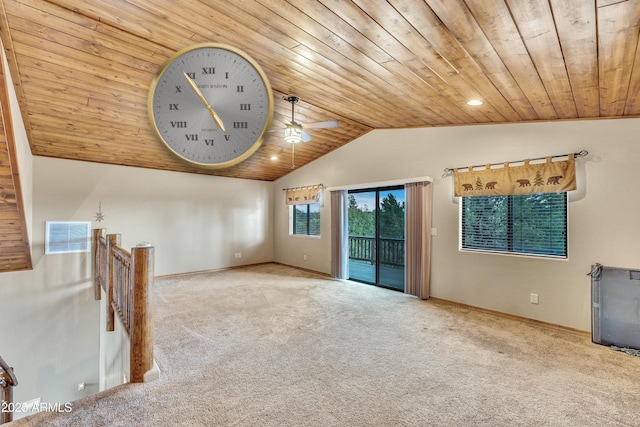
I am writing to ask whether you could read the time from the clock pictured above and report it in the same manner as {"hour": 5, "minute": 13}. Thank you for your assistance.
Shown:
{"hour": 4, "minute": 54}
